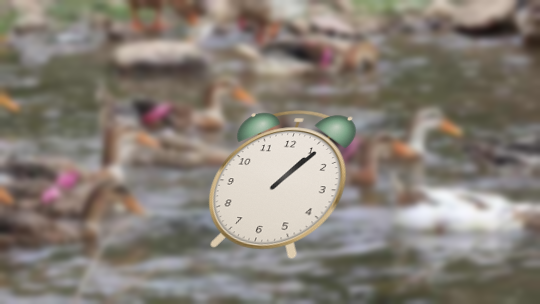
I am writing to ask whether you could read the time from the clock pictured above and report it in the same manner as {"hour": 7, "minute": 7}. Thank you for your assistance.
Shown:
{"hour": 1, "minute": 6}
